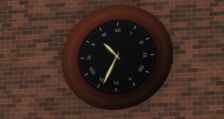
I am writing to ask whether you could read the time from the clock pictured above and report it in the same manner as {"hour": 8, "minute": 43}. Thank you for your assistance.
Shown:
{"hour": 10, "minute": 34}
